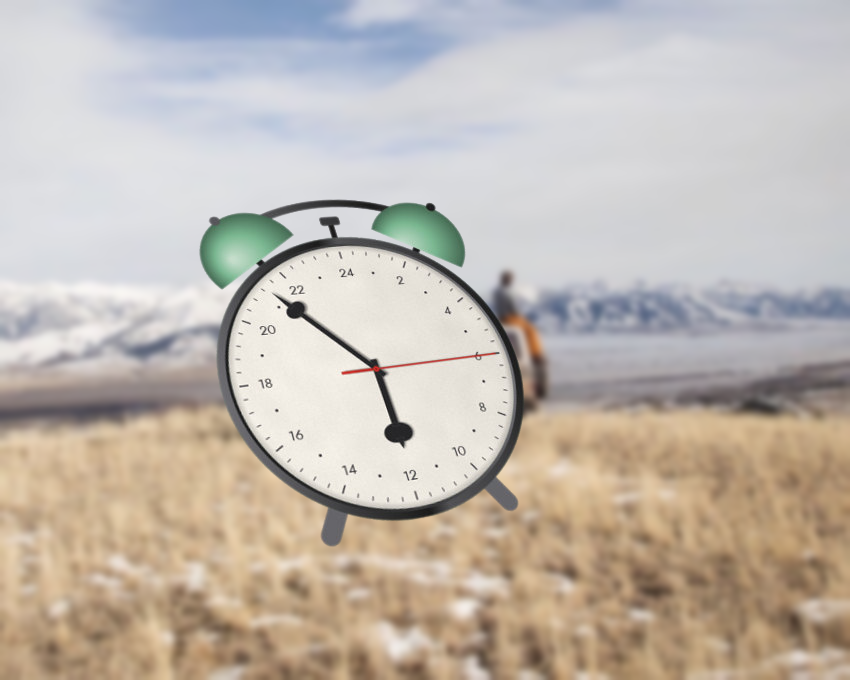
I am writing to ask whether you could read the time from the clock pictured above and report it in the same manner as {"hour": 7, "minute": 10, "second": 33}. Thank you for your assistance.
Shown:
{"hour": 11, "minute": 53, "second": 15}
